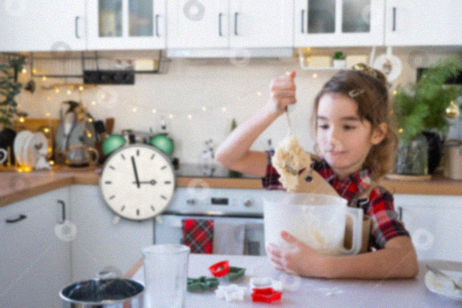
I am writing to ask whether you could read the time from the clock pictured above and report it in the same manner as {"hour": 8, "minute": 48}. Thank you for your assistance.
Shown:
{"hour": 2, "minute": 58}
